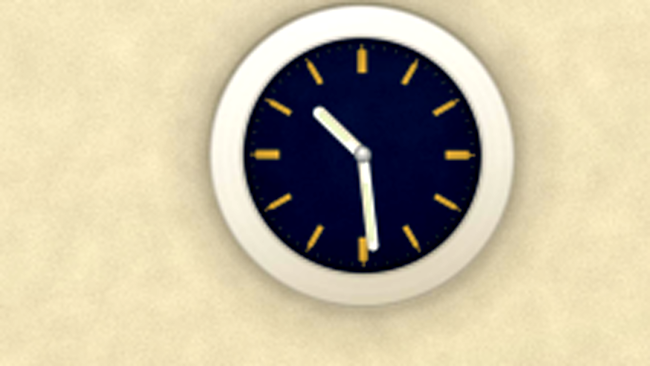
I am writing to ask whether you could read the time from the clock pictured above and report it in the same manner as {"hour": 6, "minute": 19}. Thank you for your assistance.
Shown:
{"hour": 10, "minute": 29}
